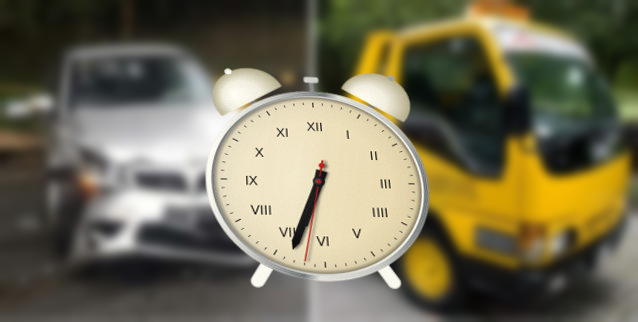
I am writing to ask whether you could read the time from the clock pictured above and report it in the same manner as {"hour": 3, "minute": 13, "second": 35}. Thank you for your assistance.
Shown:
{"hour": 6, "minute": 33, "second": 32}
